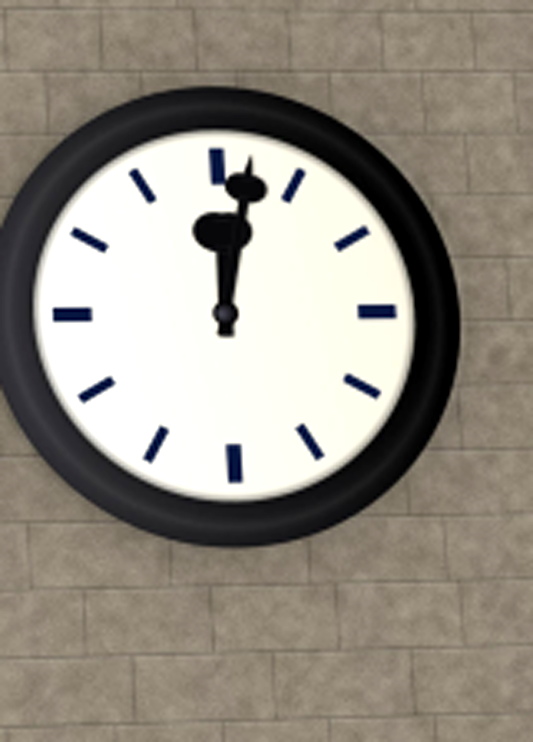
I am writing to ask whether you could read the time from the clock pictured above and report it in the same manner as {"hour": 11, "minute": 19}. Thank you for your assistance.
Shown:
{"hour": 12, "minute": 2}
